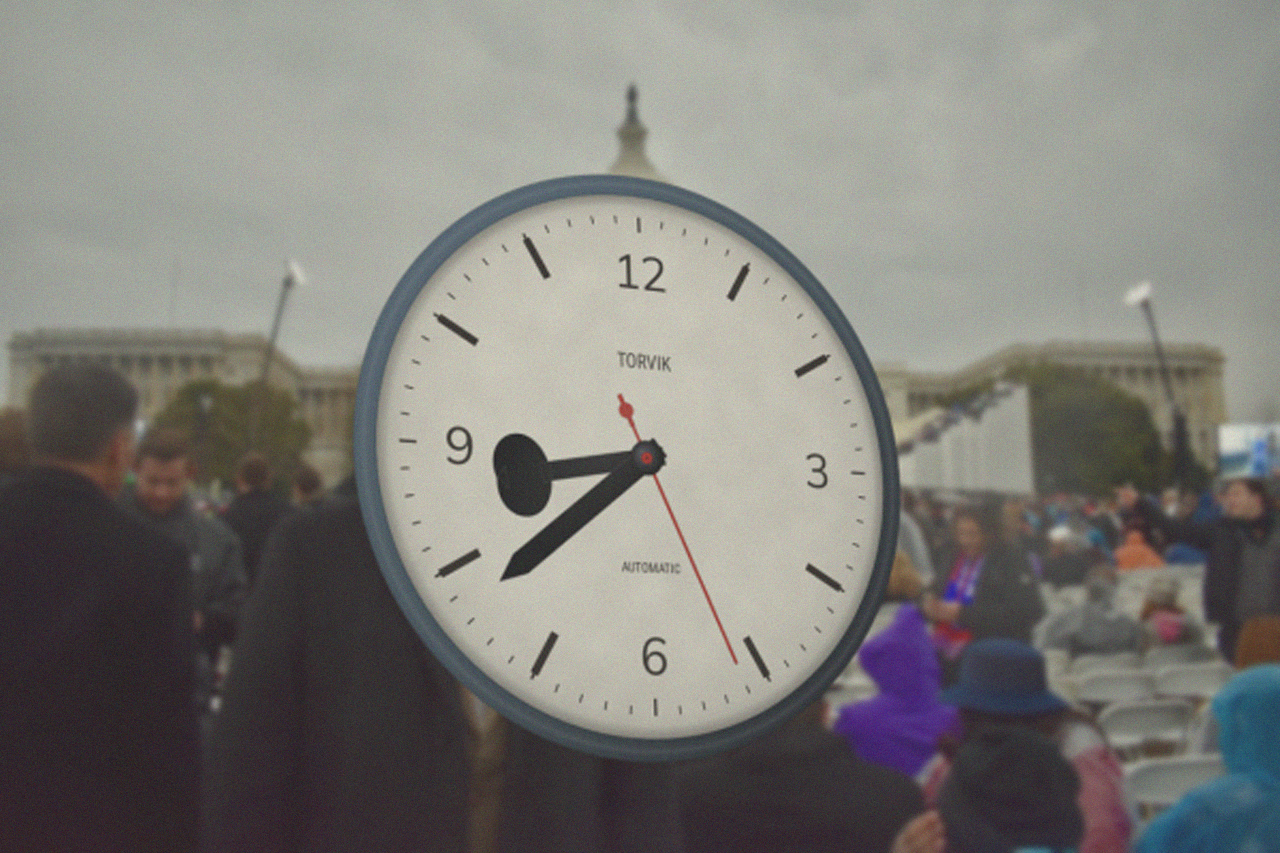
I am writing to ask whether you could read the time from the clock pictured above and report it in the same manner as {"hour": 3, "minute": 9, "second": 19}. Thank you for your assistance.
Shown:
{"hour": 8, "minute": 38, "second": 26}
